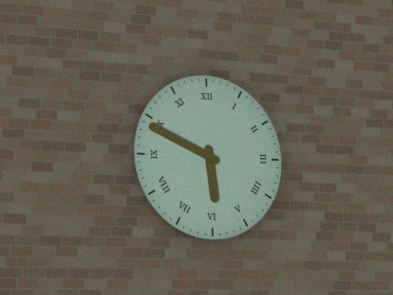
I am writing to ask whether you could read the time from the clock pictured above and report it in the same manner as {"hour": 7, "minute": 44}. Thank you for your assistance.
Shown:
{"hour": 5, "minute": 49}
